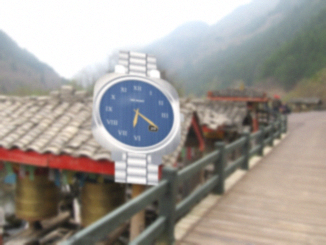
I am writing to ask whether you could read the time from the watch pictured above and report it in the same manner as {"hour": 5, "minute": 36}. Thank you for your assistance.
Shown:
{"hour": 6, "minute": 21}
